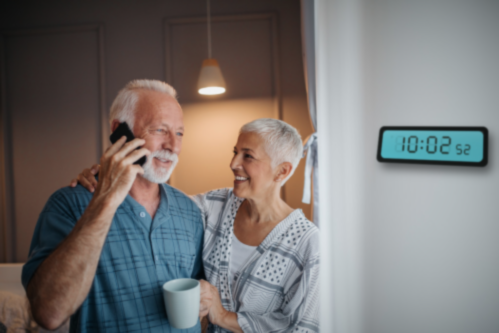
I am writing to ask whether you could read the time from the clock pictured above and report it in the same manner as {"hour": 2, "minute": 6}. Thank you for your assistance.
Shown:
{"hour": 10, "minute": 2}
